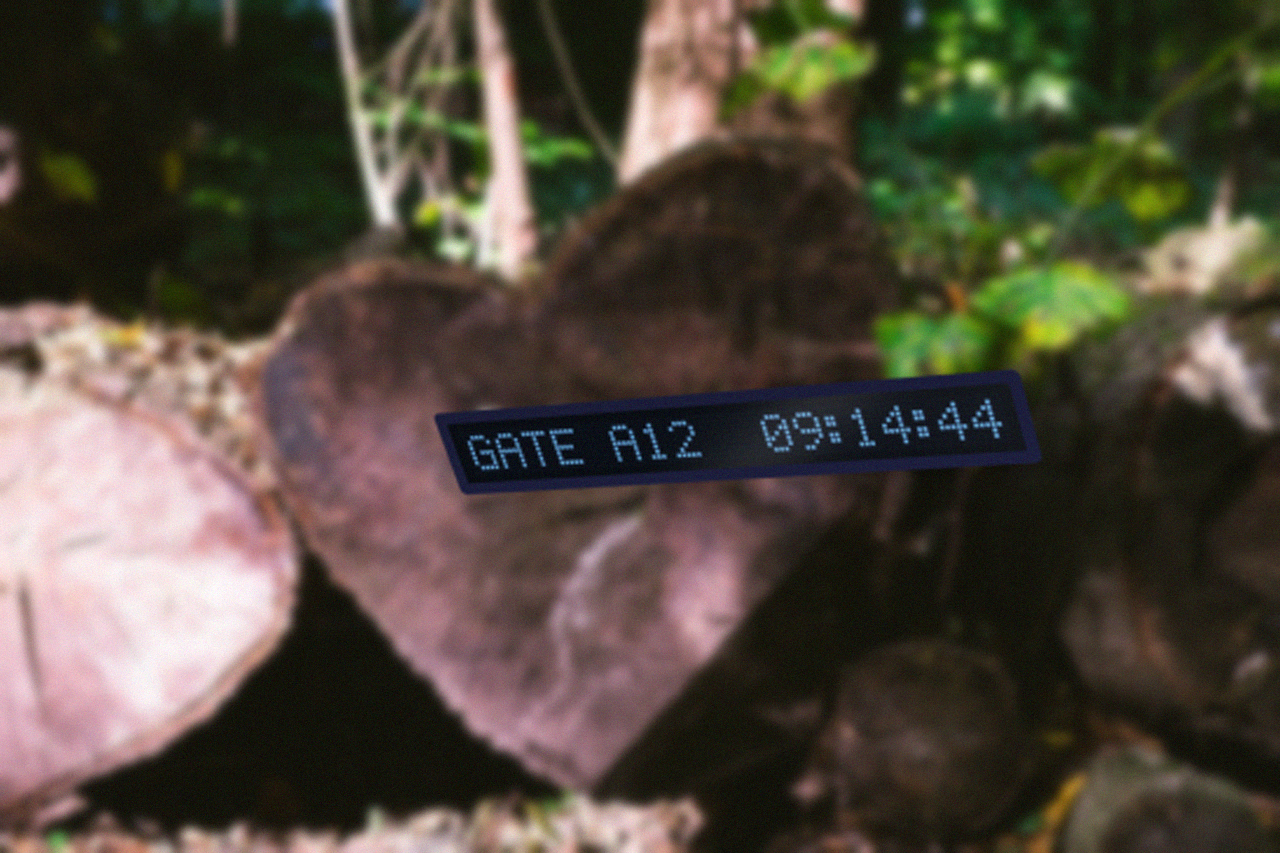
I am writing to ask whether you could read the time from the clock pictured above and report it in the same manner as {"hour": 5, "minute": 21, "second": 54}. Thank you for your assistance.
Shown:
{"hour": 9, "minute": 14, "second": 44}
